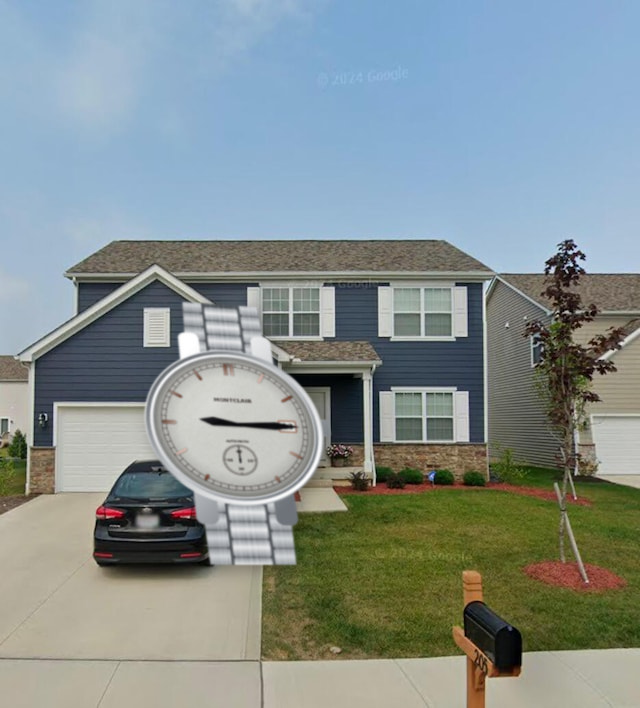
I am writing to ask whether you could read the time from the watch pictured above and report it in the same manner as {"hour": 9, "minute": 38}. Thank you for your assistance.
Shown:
{"hour": 9, "minute": 15}
